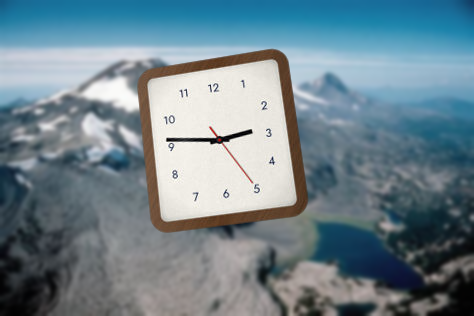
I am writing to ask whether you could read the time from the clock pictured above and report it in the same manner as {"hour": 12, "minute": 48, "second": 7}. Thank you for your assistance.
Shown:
{"hour": 2, "minute": 46, "second": 25}
